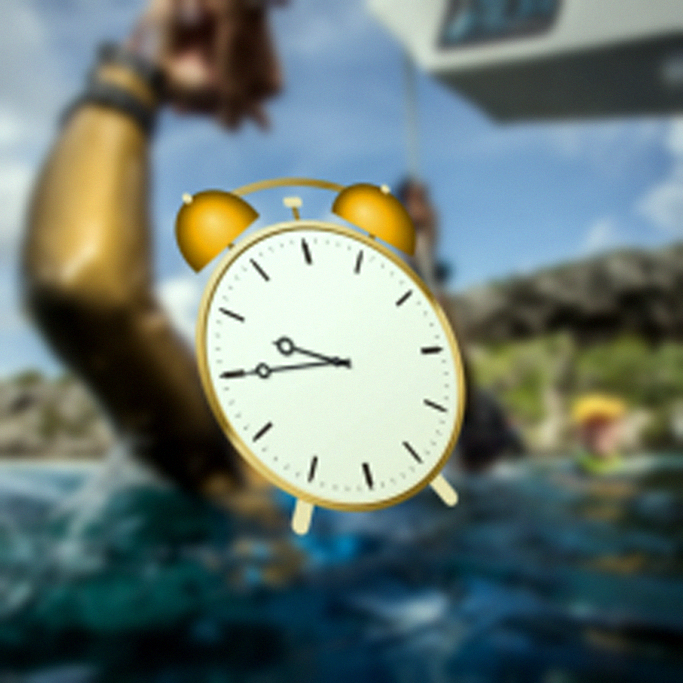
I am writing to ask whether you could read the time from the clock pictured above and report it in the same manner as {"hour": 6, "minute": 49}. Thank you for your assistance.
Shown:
{"hour": 9, "minute": 45}
